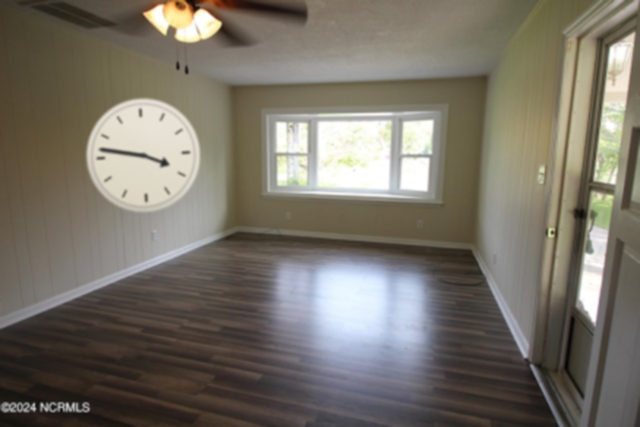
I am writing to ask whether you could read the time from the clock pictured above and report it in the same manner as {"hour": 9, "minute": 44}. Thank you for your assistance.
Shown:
{"hour": 3, "minute": 47}
